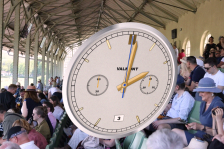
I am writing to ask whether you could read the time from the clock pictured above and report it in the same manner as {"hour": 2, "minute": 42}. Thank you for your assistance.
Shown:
{"hour": 2, "minute": 1}
